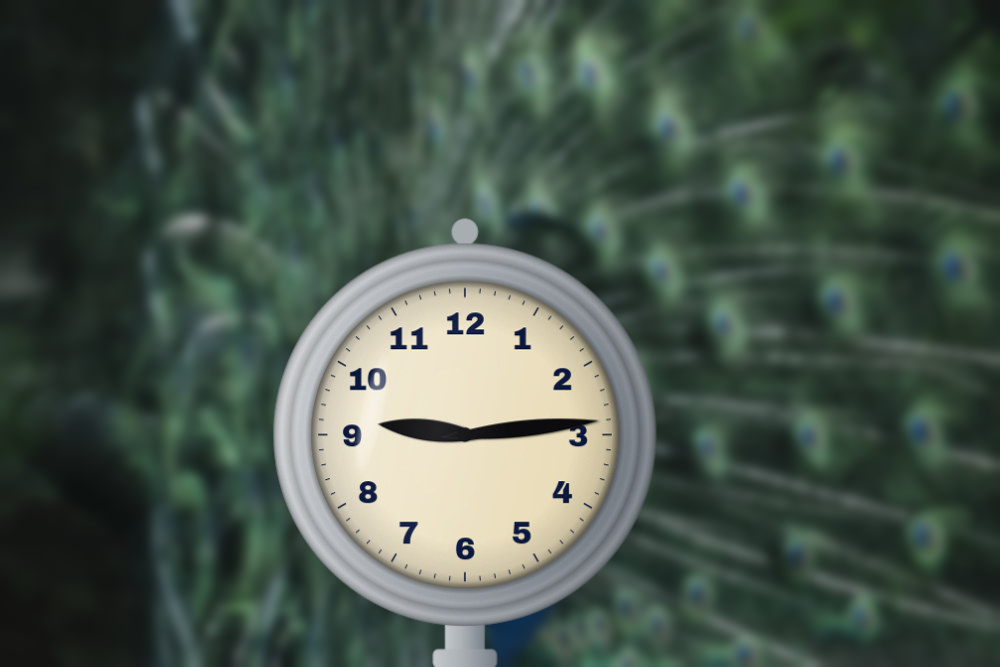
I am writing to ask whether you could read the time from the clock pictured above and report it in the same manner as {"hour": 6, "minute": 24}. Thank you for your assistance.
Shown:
{"hour": 9, "minute": 14}
